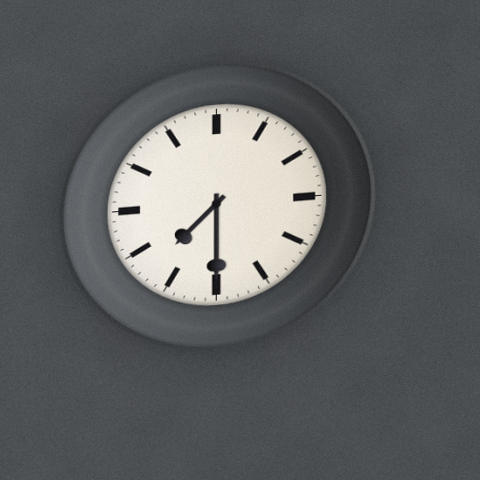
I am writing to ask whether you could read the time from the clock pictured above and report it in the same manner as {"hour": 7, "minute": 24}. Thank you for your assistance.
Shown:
{"hour": 7, "minute": 30}
